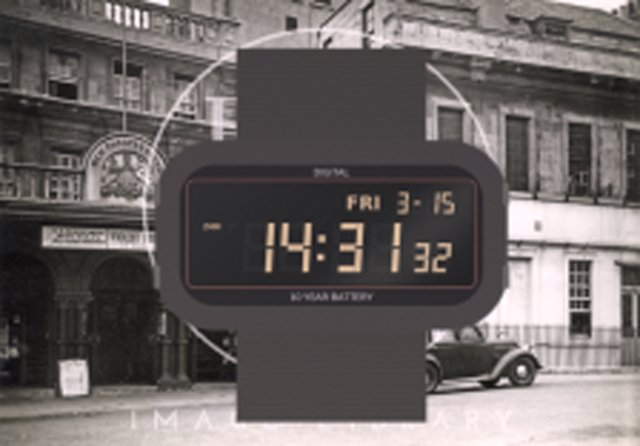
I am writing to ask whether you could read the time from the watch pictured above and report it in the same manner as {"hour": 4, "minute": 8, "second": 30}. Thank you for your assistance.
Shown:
{"hour": 14, "minute": 31, "second": 32}
